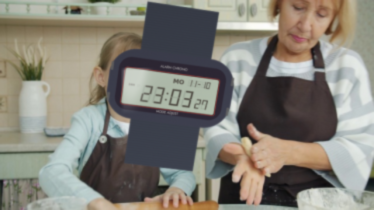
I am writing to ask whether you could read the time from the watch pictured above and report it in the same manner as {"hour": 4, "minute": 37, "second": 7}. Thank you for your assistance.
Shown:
{"hour": 23, "minute": 3, "second": 27}
